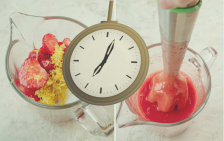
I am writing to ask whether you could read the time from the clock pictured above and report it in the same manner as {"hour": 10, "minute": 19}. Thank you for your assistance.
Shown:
{"hour": 7, "minute": 3}
